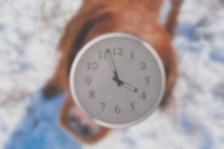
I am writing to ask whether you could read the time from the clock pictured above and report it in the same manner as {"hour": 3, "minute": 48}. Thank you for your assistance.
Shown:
{"hour": 3, "minute": 57}
